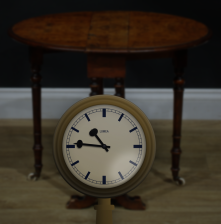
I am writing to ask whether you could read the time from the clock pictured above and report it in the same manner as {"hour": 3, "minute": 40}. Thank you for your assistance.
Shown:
{"hour": 10, "minute": 46}
